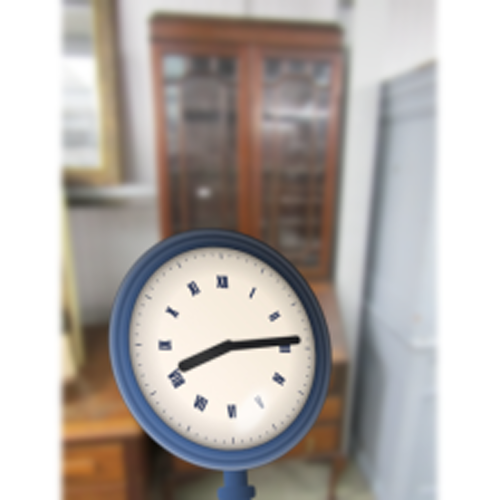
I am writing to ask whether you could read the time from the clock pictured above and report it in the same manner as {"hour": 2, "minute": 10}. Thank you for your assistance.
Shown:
{"hour": 8, "minute": 14}
